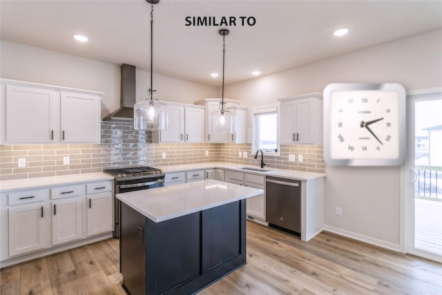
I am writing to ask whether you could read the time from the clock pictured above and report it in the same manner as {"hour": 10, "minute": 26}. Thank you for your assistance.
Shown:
{"hour": 2, "minute": 23}
